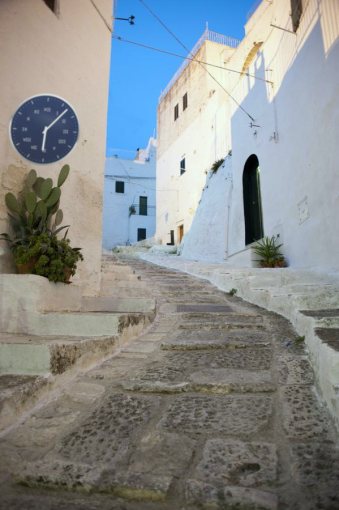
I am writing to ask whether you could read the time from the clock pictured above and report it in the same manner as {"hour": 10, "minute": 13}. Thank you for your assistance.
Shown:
{"hour": 6, "minute": 7}
